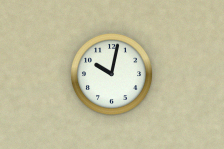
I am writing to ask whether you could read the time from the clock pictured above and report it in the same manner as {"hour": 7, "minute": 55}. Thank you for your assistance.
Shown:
{"hour": 10, "minute": 2}
